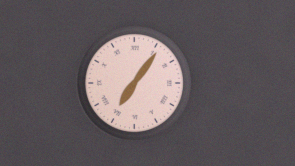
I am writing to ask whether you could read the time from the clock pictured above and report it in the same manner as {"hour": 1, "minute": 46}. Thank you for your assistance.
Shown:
{"hour": 7, "minute": 6}
